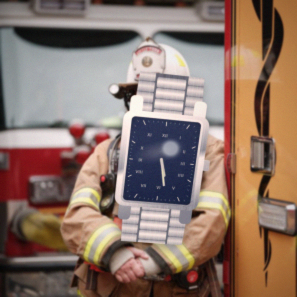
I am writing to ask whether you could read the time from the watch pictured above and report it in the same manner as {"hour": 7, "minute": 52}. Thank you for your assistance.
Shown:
{"hour": 5, "minute": 28}
